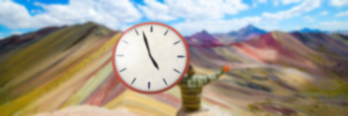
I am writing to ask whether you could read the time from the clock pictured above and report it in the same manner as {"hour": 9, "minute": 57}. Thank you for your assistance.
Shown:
{"hour": 4, "minute": 57}
